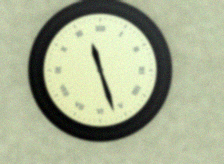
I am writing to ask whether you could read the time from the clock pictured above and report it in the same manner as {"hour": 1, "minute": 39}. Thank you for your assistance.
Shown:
{"hour": 11, "minute": 27}
